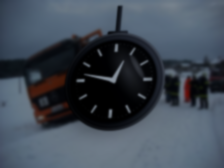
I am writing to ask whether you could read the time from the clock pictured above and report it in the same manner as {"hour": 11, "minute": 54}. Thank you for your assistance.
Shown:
{"hour": 12, "minute": 47}
